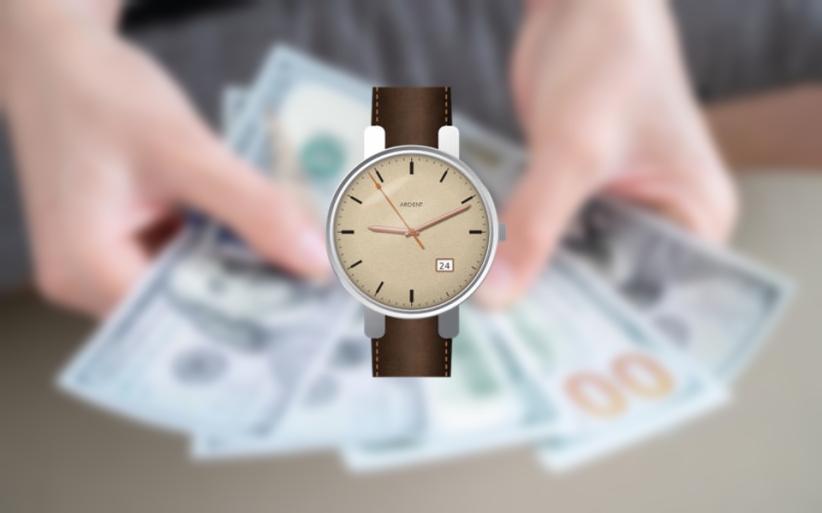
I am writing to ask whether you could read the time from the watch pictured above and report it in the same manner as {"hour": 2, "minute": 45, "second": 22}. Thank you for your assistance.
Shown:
{"hour": 9, "minute": 10, "second": 54}
